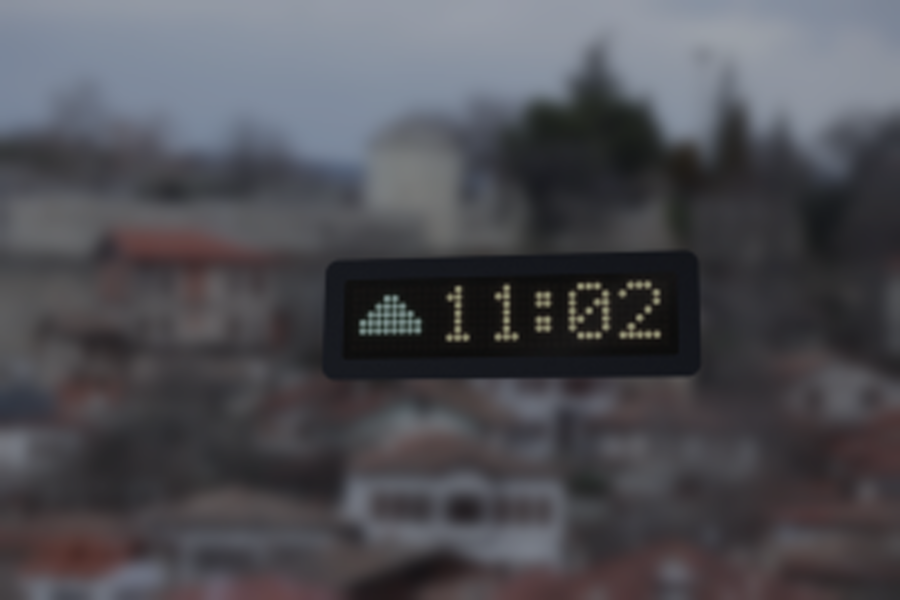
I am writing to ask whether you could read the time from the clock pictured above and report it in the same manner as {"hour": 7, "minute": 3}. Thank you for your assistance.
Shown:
{"hour": 11, "minute": 2}
